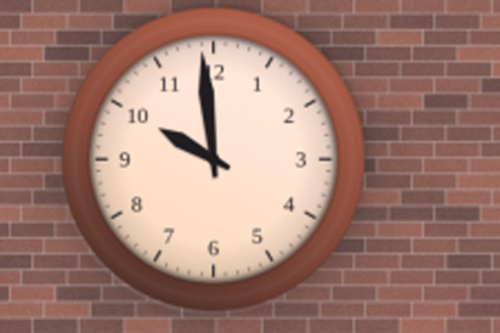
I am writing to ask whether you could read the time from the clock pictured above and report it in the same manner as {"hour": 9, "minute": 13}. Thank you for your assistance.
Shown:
{"hour": 9, "minute": 59}
